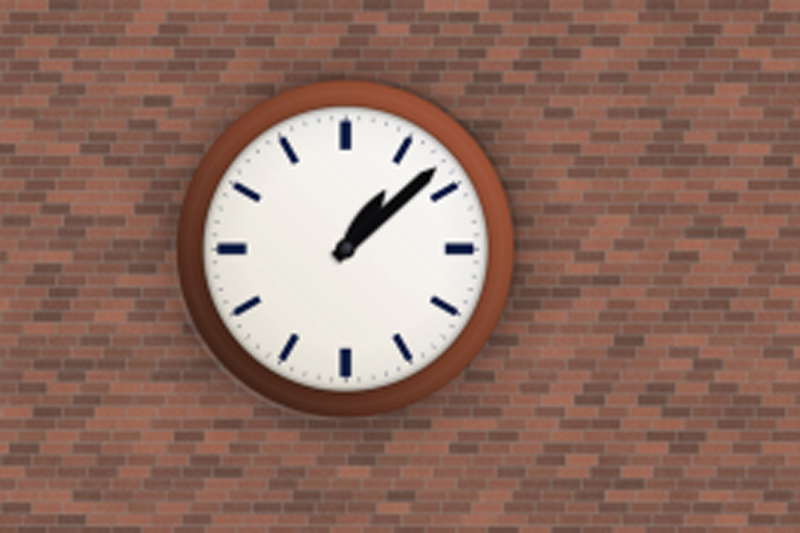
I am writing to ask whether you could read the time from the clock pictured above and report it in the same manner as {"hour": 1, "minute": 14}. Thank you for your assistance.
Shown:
{"hour": 1, "minute": 8}
